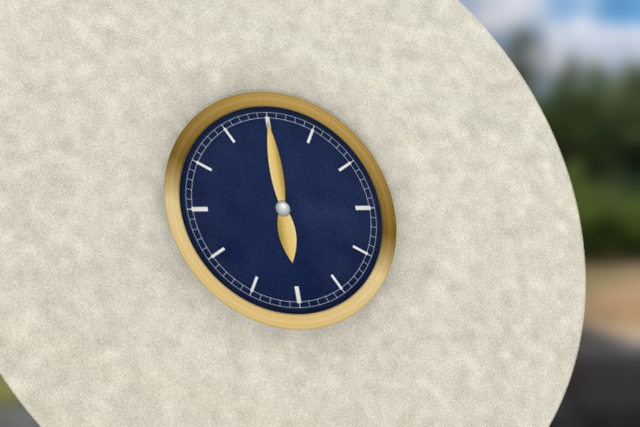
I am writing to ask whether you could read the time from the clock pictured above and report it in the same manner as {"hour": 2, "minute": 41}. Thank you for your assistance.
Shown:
{"hour": 6, "minute": 0}
